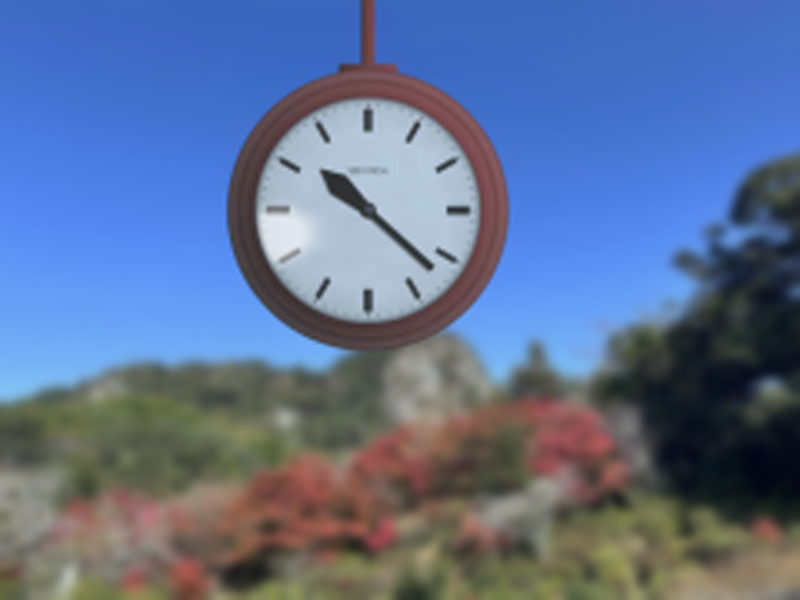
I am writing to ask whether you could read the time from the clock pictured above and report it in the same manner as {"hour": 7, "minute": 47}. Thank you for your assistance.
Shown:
{"hour": 10, "minute": 22}
